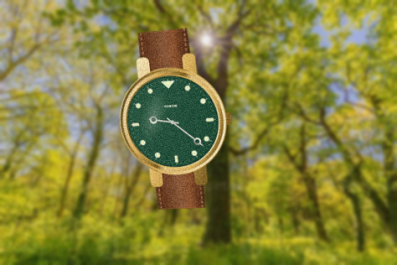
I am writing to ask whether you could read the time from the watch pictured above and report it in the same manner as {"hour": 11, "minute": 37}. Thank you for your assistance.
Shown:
{"hour": 9, "minute": 22}
